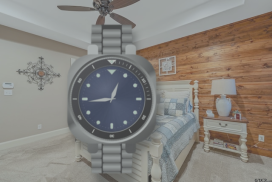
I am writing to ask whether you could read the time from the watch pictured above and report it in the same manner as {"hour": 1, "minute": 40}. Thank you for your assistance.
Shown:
{"hour": 12, "minute": 44}
